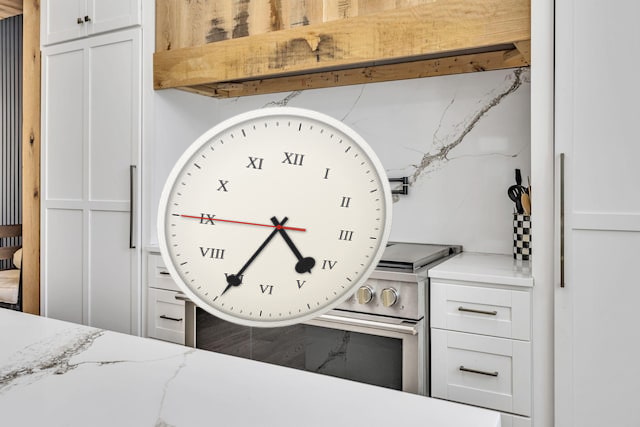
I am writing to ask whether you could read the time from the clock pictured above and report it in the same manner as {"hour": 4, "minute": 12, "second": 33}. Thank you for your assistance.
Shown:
{"hour": 4, "minute": 34, "second": 45}
